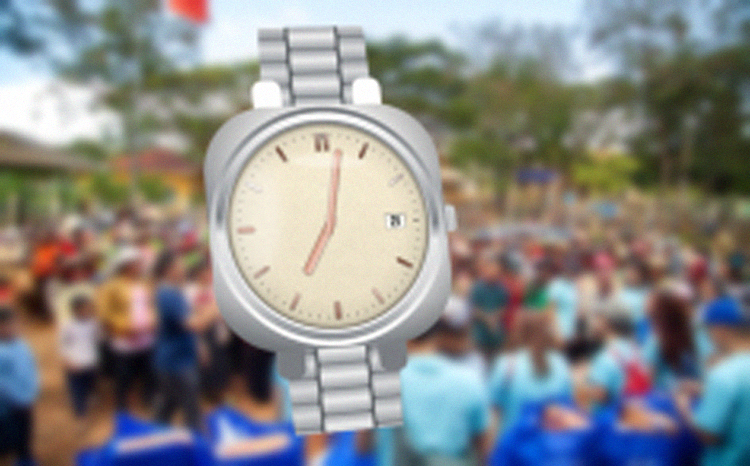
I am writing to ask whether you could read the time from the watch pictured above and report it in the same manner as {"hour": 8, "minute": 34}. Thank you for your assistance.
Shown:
{"hour": 7, "minute": 2}
